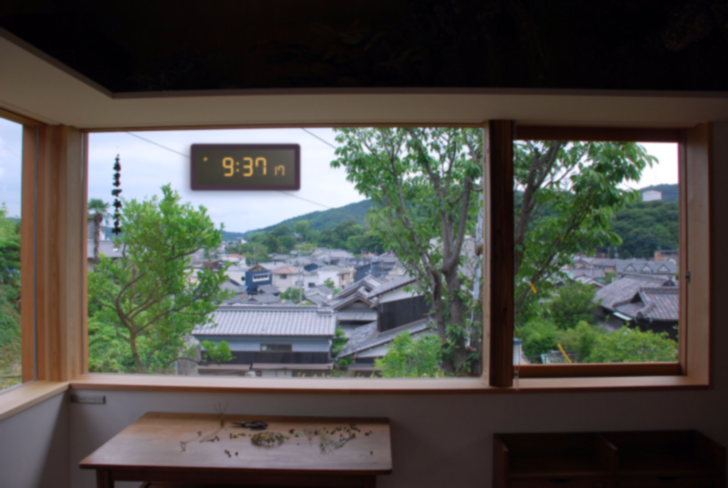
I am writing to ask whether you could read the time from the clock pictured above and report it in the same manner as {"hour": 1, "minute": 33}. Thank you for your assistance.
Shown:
{"hour": 9, "minute": 37}
